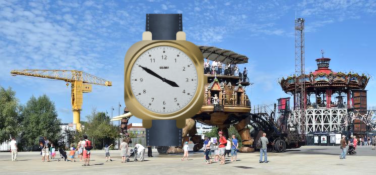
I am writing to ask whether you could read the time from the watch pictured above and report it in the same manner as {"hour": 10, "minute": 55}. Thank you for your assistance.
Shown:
{"hour": 3, "minute": 50}
